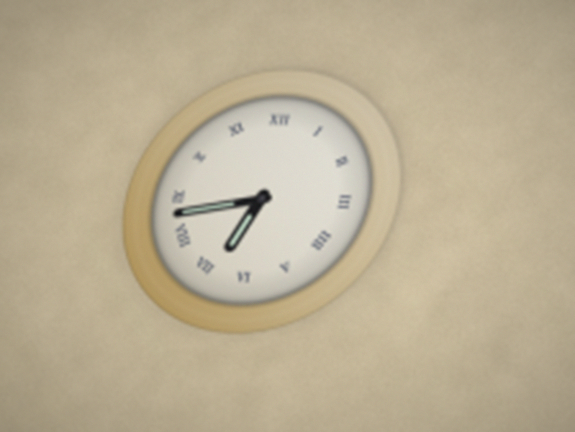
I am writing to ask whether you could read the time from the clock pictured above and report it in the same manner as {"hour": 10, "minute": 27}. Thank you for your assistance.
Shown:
{"hour": 6, "minute": 43}
